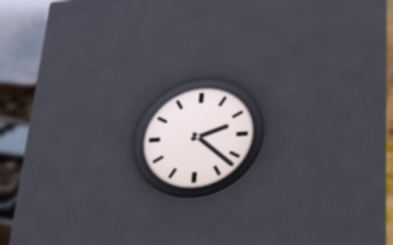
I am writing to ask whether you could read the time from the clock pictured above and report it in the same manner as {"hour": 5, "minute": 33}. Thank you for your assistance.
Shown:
{"hour": 2, "minute": 22}
